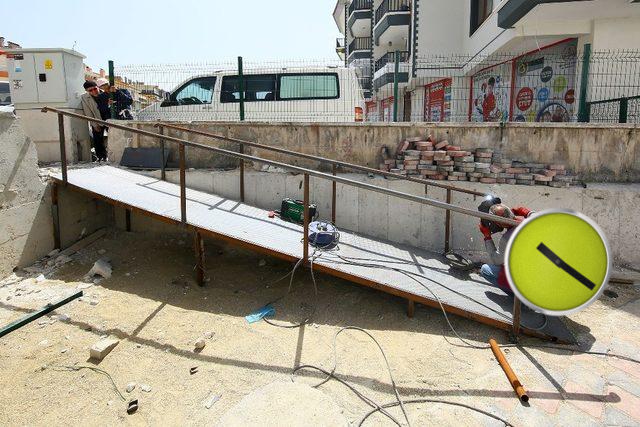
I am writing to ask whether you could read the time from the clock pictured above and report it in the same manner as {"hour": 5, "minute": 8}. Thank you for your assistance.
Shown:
{"hour": 10, "minute": 21}
